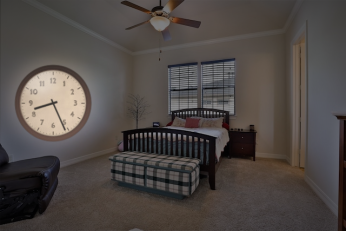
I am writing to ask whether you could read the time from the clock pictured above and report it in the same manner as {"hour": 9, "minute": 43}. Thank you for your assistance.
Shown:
{"hour": 8, "minute": 26}
